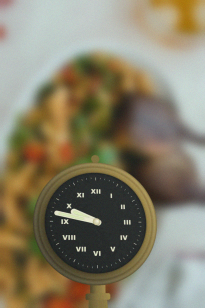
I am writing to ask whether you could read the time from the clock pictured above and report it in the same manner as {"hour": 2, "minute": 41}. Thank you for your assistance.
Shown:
{"hour": 9, "minute": 47}
